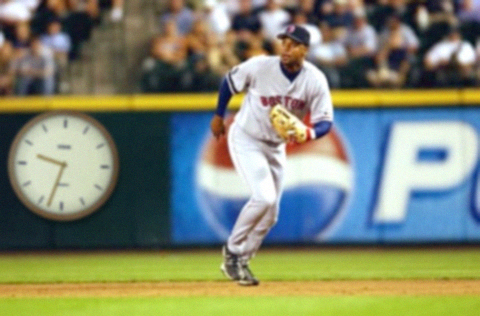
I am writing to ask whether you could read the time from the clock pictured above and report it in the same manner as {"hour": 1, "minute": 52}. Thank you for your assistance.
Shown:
{"hour": 9, "minute": 33}
